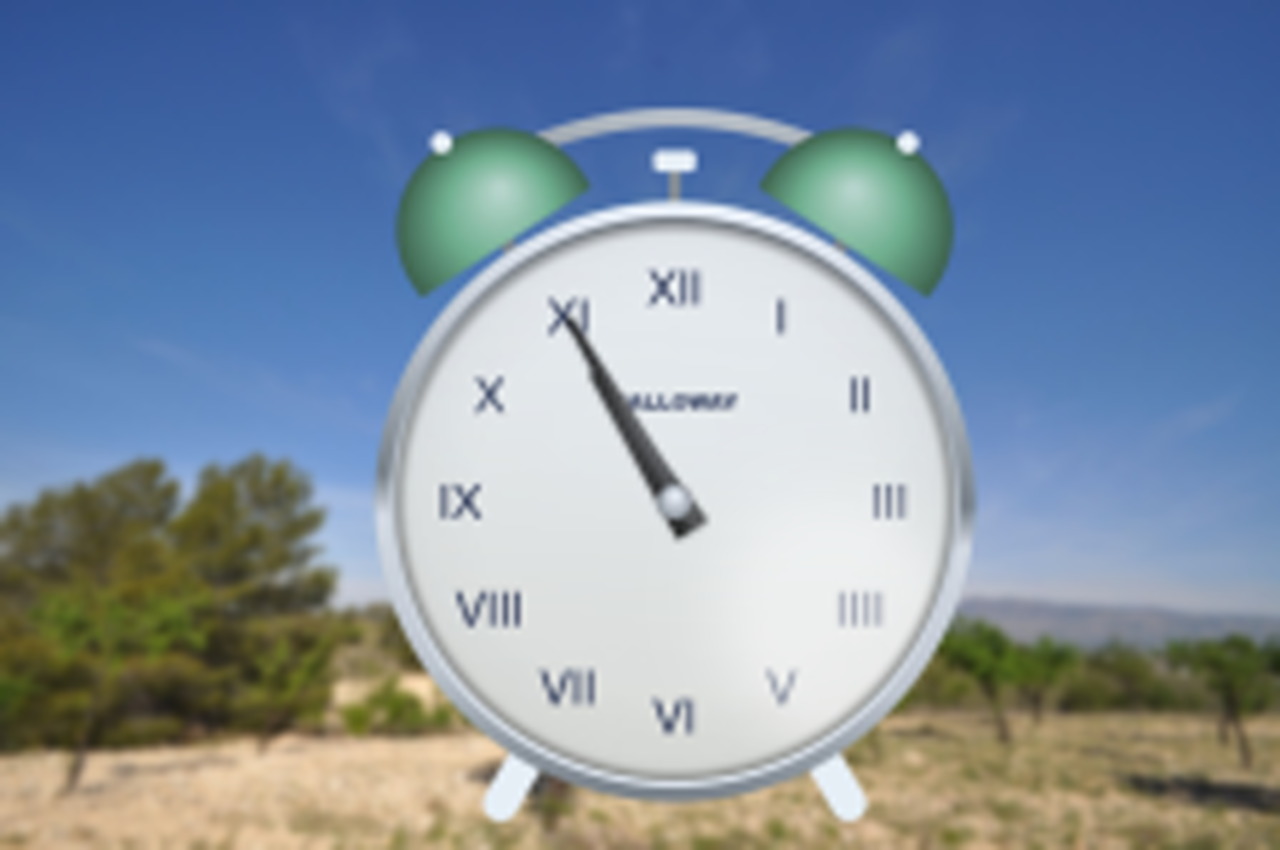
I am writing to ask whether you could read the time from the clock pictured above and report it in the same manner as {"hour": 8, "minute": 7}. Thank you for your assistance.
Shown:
{"hour": 10, "minute": 55}
